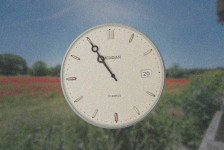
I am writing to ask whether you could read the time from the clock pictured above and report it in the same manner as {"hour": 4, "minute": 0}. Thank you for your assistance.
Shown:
{"hour": 10, "minute": 55}
